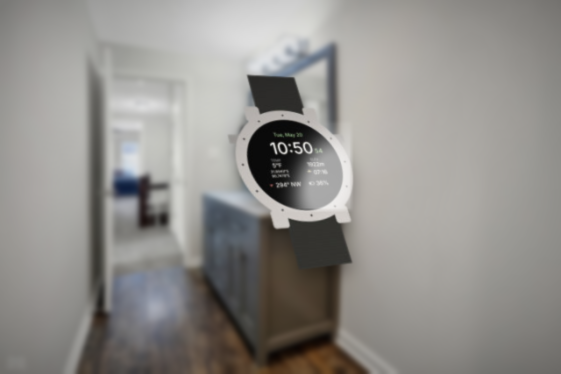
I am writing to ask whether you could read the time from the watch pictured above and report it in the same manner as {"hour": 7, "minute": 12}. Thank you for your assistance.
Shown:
{"hour": 10, "minute": 50}
